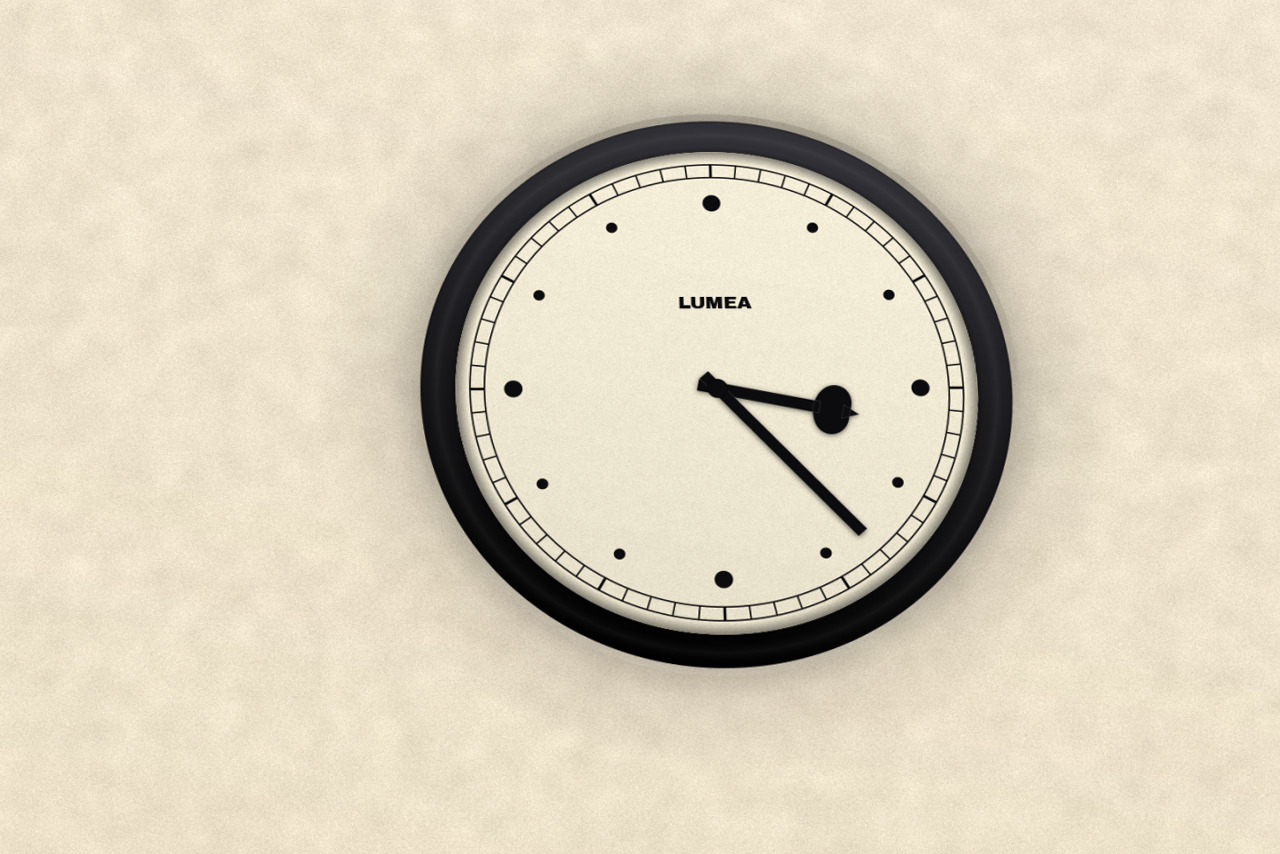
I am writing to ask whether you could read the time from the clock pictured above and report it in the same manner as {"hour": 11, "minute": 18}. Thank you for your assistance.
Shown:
{"hour": 3, "minute": 23}
